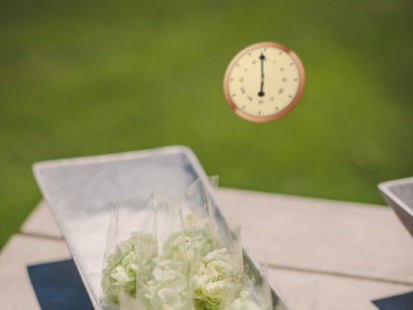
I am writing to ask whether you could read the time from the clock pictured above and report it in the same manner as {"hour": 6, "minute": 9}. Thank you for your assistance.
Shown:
{"hour": 5, "minute": 59}
